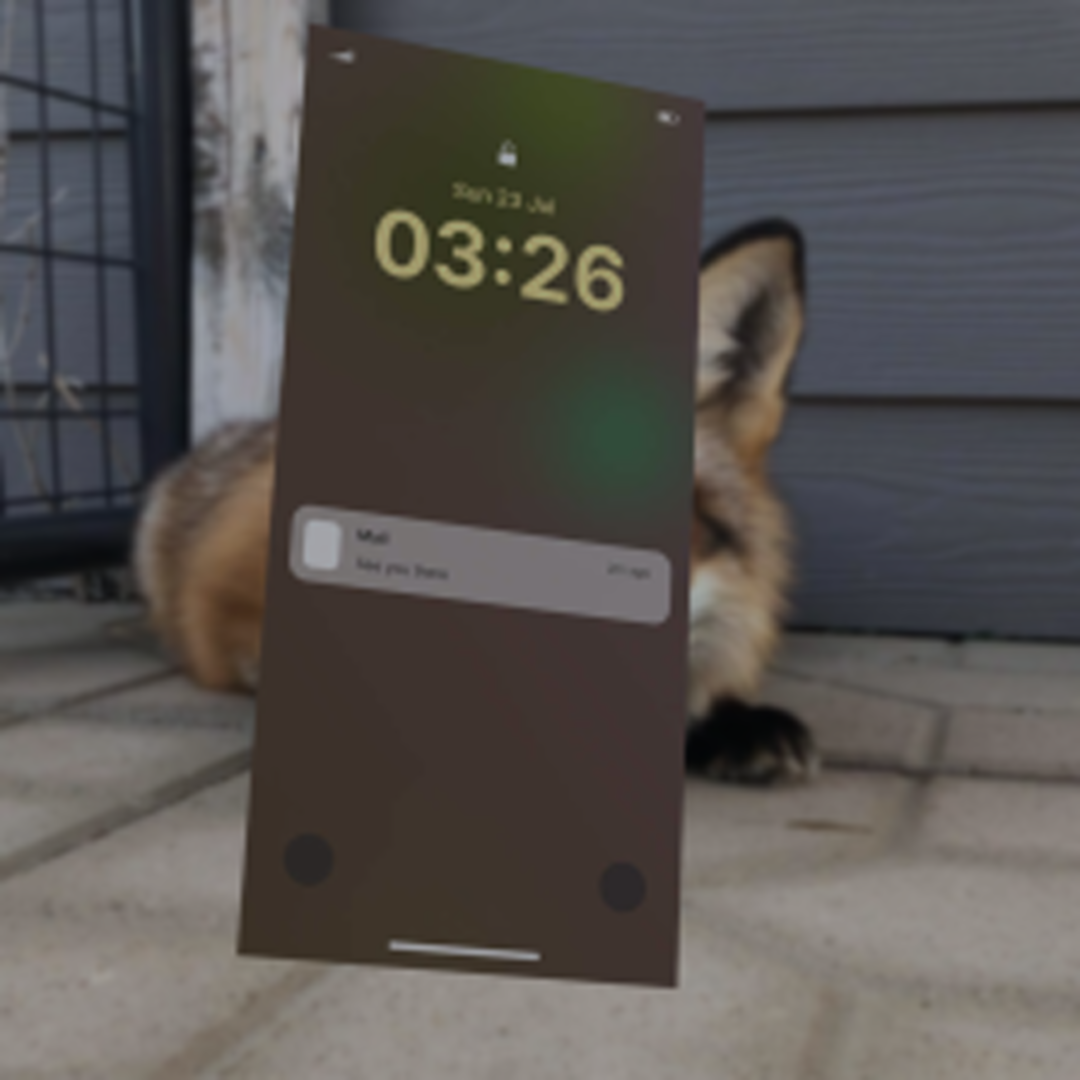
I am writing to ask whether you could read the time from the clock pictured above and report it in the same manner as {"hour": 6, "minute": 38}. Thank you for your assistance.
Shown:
{"hour": 3, "minute": 26}
